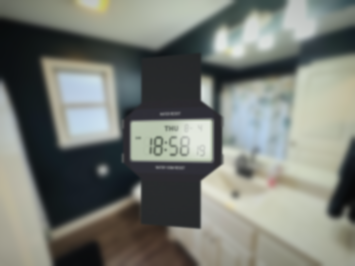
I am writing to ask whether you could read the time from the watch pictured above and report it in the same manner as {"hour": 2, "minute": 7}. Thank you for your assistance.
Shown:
{"hour": 18, "minute": 58}
